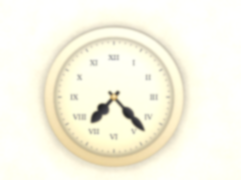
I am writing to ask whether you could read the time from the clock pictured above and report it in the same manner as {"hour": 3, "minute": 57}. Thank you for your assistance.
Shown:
{"hour": 7, "minute": 23}
